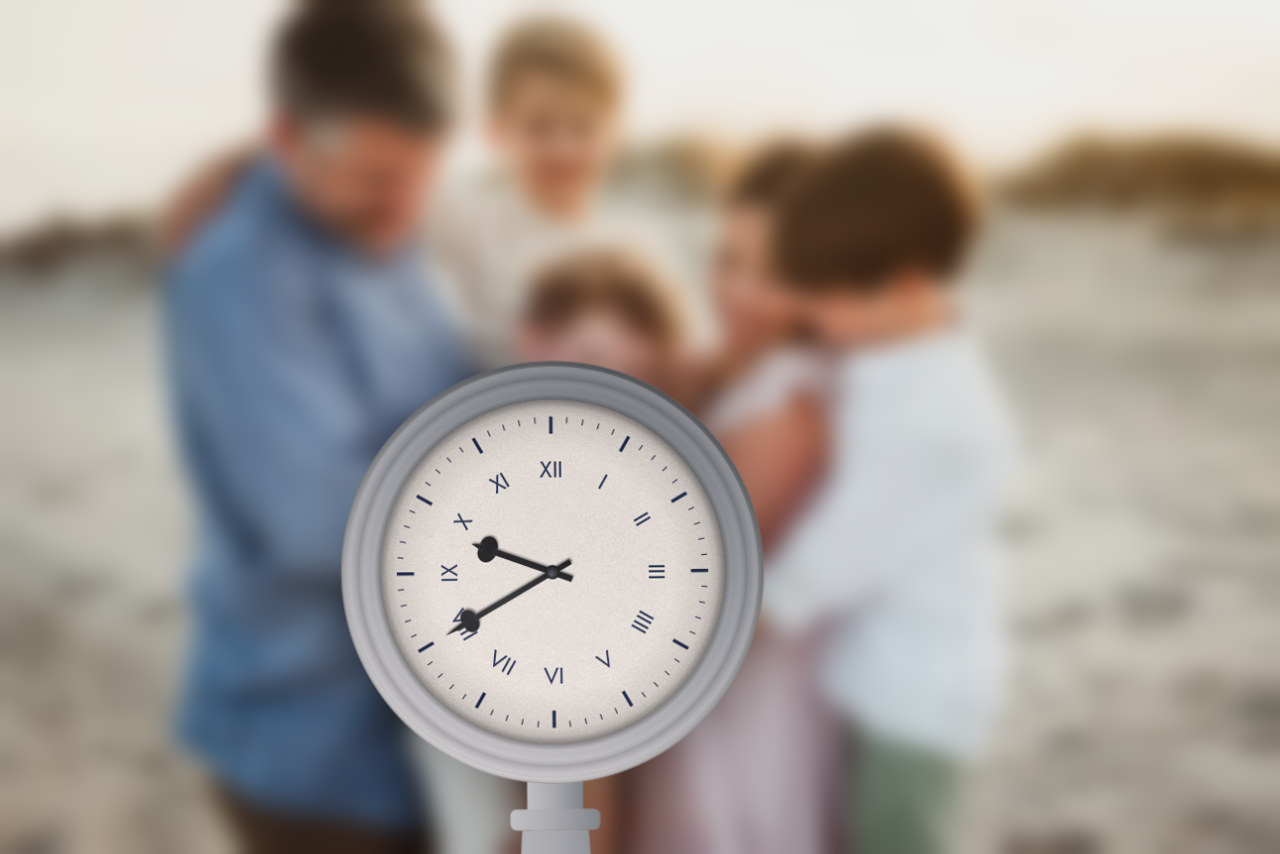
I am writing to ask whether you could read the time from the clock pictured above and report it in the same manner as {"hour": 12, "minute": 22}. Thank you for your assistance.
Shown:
{"hour": 9, "minute": 40}
